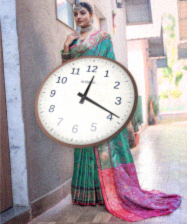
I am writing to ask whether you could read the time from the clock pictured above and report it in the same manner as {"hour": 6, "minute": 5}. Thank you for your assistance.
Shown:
{"hour": 12, "minute": 19}
